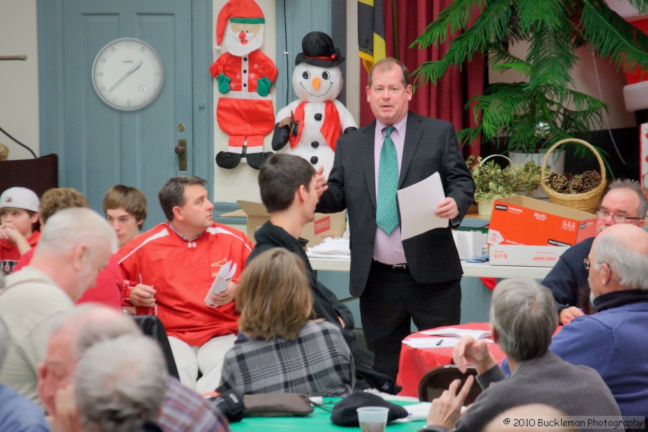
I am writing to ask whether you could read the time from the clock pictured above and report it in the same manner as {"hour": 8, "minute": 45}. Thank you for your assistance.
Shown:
{"hour": 1, "minute": 38}
